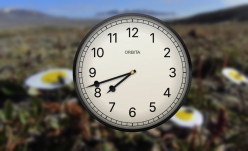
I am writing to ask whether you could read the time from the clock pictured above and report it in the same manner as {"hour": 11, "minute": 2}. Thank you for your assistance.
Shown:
{"hour": 7, "minute": 42}
